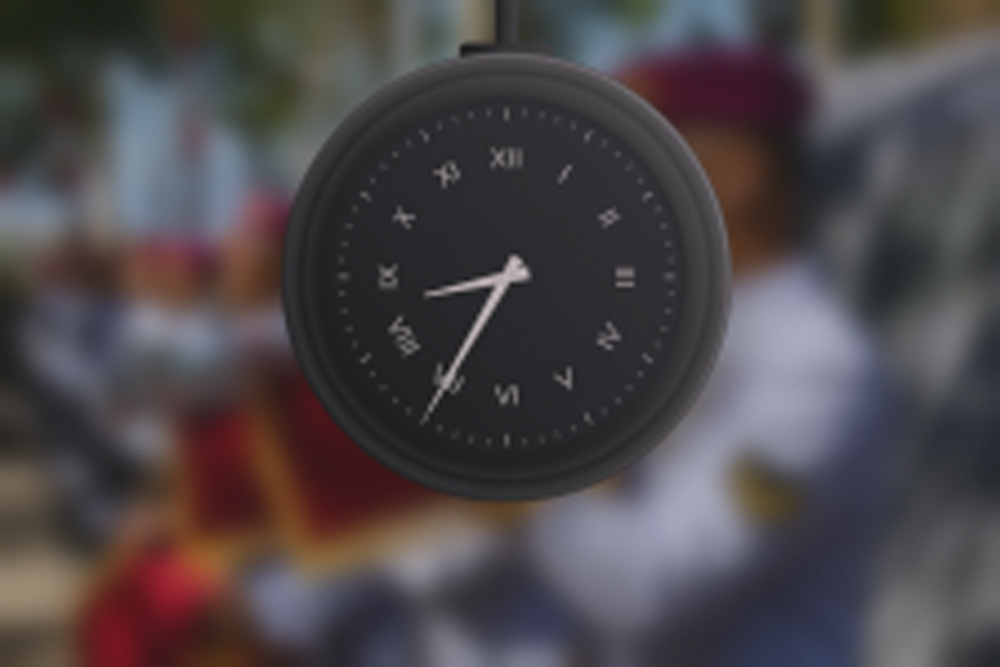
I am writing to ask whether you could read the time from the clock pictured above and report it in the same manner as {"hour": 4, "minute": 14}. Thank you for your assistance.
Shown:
{"hour": 8, "minute": 35}
